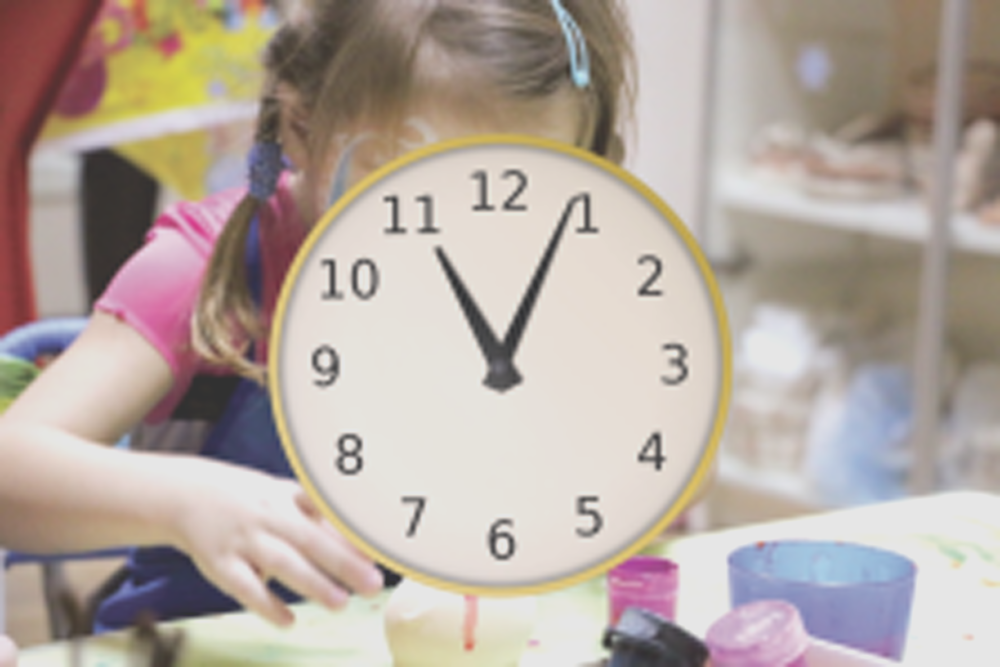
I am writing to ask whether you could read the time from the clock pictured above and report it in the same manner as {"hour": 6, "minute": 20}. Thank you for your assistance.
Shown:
{"hour": 11, "minute": 4}
